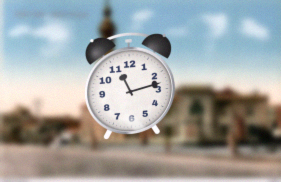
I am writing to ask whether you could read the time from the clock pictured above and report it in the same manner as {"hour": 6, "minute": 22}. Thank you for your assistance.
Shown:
{"hour": 11, "minute": 13}
